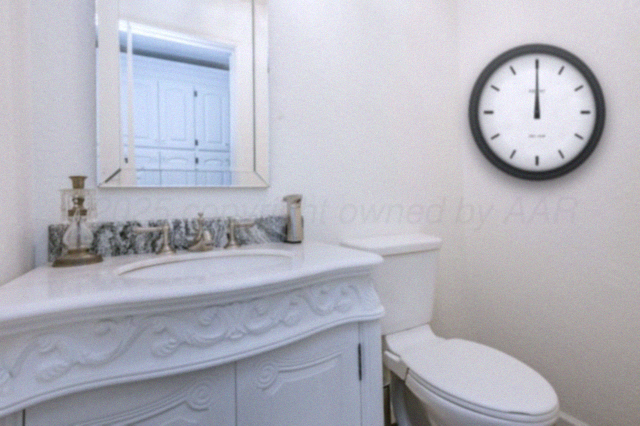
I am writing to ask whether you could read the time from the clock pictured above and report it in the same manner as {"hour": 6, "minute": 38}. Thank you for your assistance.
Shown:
{"hour": 12, "minute": 0}
